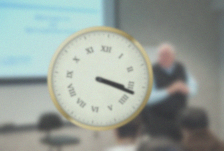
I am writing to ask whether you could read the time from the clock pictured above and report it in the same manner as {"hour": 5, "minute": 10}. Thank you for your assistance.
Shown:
{"hour": 3, "minute": 17}
